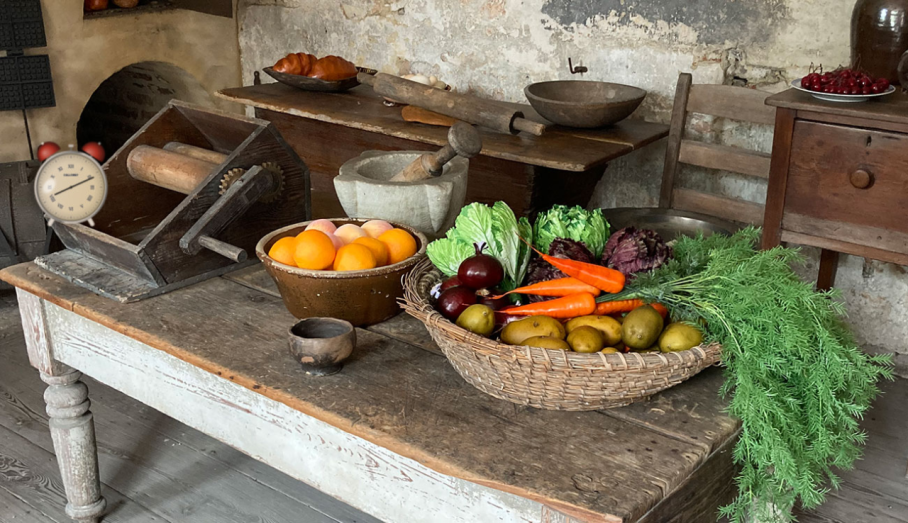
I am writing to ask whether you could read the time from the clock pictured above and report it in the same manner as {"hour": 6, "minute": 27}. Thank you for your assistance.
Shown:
{"hour": 8, "minute": 11}
